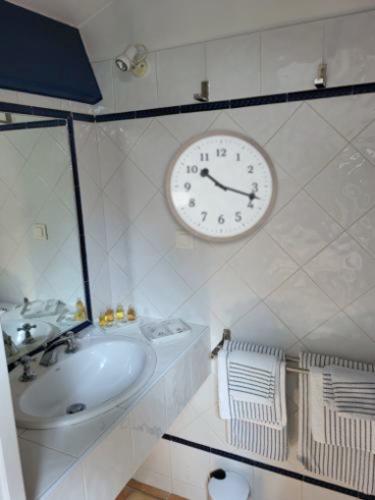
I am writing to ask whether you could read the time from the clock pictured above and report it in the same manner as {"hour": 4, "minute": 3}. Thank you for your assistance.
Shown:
{"hour": 10, "minute": 18}
